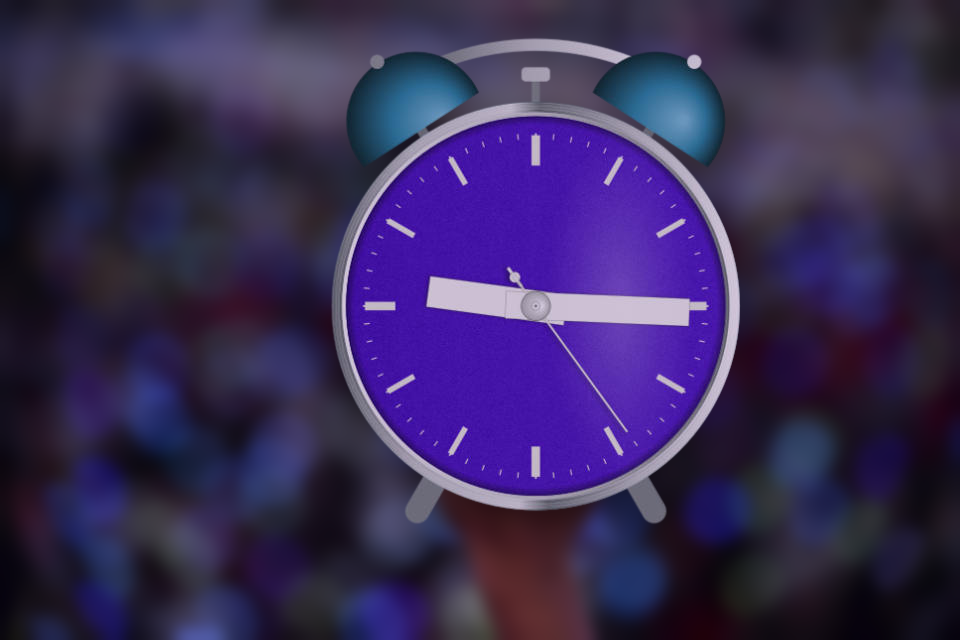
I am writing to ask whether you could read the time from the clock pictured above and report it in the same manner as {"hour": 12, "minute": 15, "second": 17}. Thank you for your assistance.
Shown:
{"hour": 9, "minute": 15, "second": 24}
